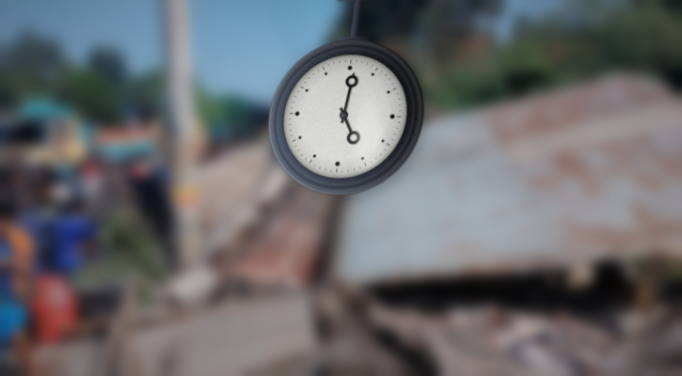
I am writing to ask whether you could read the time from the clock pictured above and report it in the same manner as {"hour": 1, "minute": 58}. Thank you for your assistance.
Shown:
{"hour": 5, "minute": 1}
